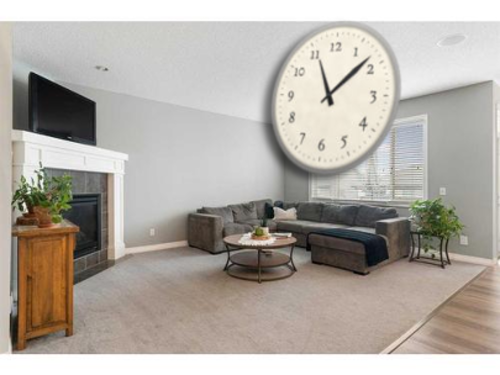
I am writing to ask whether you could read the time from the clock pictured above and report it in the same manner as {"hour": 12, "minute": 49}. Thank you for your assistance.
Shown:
{"hour": 11, "minute": 8}
